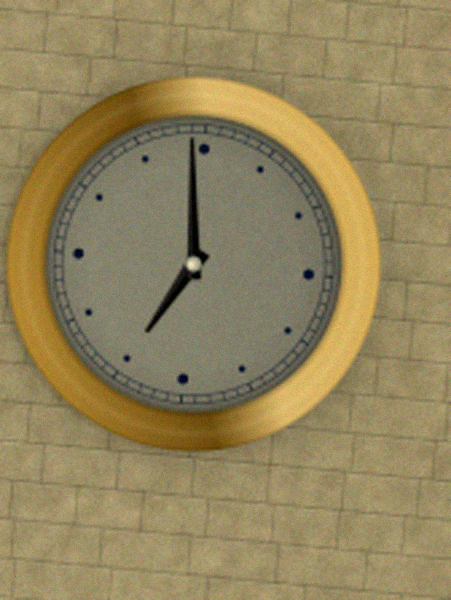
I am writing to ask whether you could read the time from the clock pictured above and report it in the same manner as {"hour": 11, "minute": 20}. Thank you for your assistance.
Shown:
{"hour": 6, "minute": 59}
